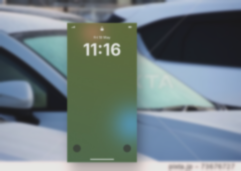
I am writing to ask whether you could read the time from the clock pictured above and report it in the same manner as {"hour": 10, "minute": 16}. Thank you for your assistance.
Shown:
{"hour": 11, "minute": 16}
